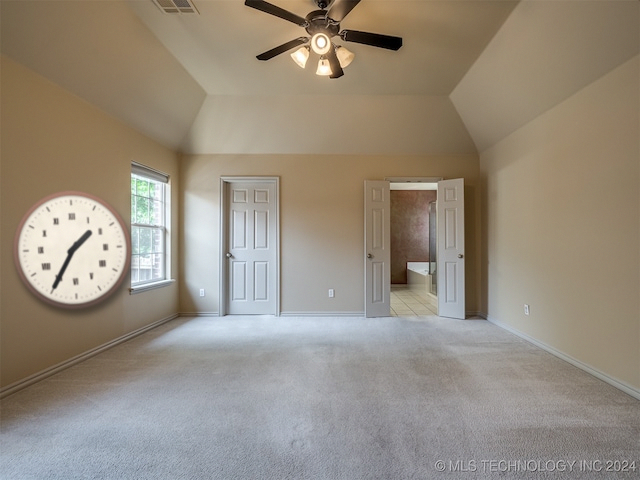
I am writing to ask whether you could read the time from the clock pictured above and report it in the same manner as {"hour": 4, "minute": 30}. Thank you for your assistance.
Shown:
{"hour": 1, "minute": 35}
